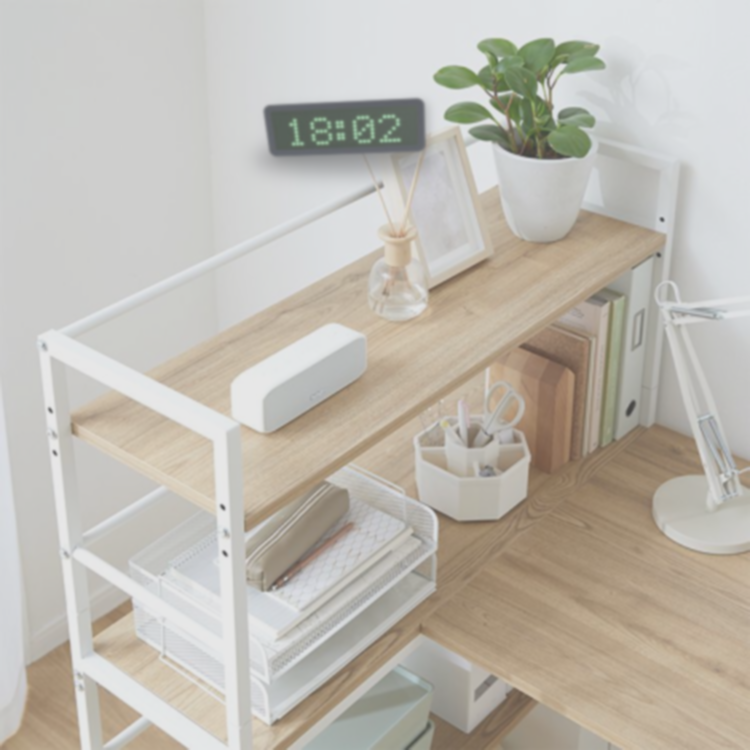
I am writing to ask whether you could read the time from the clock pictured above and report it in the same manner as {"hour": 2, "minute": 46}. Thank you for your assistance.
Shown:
{"hour": 18, "minute": 2}
